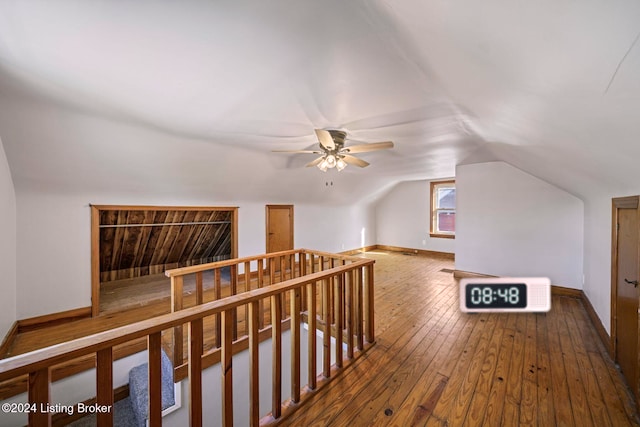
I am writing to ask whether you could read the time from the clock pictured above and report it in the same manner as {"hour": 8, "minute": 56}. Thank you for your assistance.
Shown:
{"hour": 8, "minute": 48}
